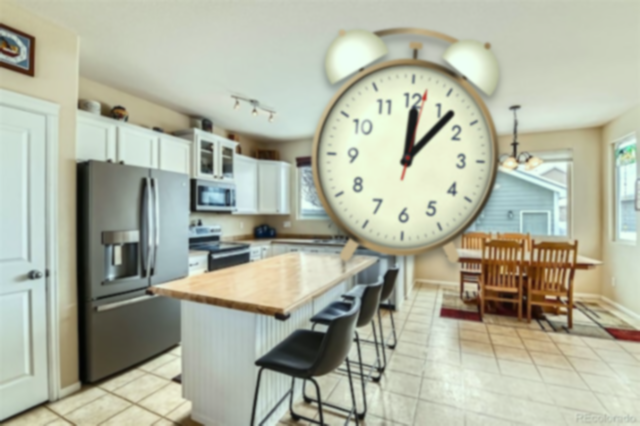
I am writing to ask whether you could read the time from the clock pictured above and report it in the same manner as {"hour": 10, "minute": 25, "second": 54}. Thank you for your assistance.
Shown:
{"hour": 12, "minute": 7, "second": 2}
